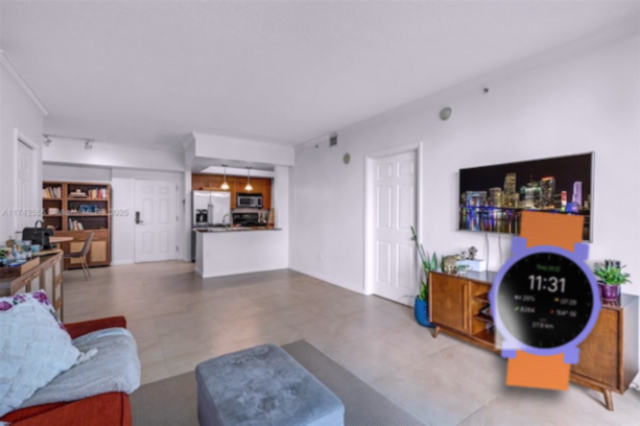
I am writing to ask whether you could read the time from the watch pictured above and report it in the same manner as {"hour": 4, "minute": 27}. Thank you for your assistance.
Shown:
{"hour": 11, "minute": 31}
